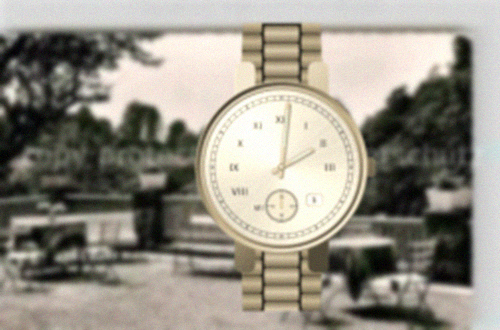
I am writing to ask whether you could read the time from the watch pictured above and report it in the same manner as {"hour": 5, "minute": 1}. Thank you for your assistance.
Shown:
{"hour": 2, "minute": 1}
